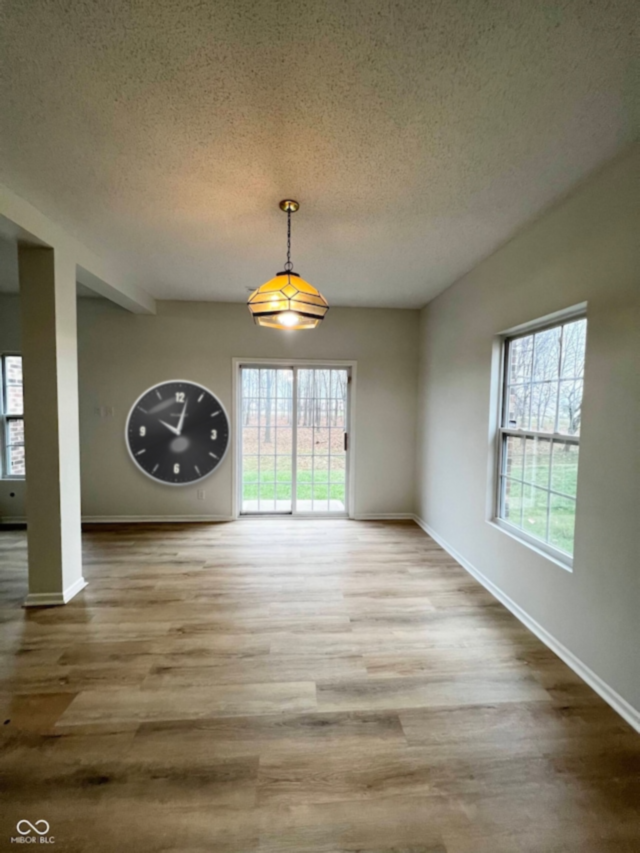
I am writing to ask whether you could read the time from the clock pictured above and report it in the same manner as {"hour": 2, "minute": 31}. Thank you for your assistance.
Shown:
{"hour": 10, "minute": 2}
